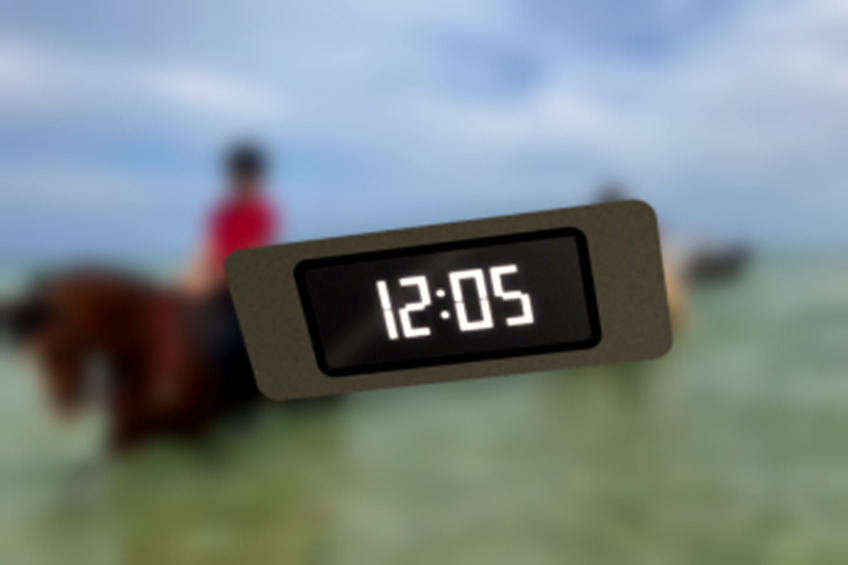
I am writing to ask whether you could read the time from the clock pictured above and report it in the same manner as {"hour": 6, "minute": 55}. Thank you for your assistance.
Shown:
{"hour": 12, "minute": 5}
